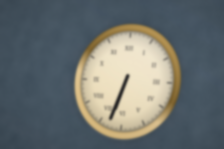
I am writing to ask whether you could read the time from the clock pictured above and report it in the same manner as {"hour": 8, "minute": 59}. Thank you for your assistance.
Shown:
{"hour": 6, "minute": 33}
